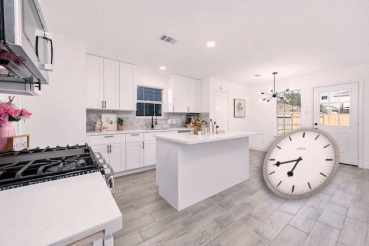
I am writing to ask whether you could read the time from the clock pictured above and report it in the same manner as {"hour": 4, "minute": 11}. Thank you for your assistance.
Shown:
{"hour": 6, "minute": 43}
